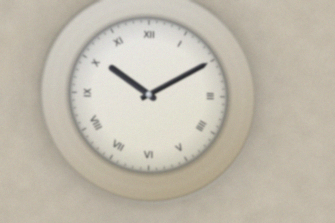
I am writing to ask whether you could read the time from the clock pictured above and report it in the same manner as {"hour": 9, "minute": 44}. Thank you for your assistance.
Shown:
{"hour": 10, "minute": 10}
